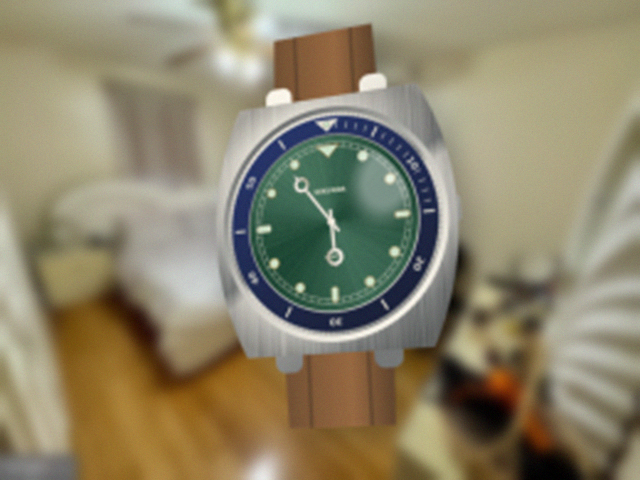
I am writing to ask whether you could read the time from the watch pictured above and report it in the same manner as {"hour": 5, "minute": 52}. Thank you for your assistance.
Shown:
{"hour": 5, "minute": 54}
